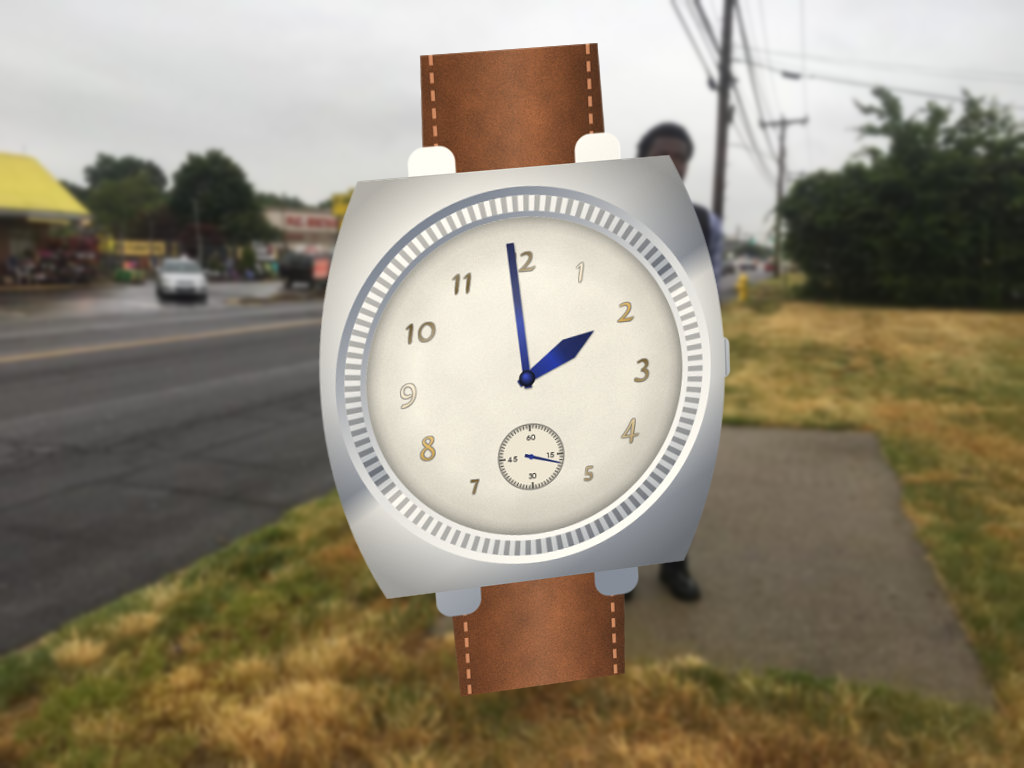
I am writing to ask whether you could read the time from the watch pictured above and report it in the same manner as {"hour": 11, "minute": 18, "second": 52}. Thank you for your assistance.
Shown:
{"hour": 1, "minute": 59, "second": 18}
